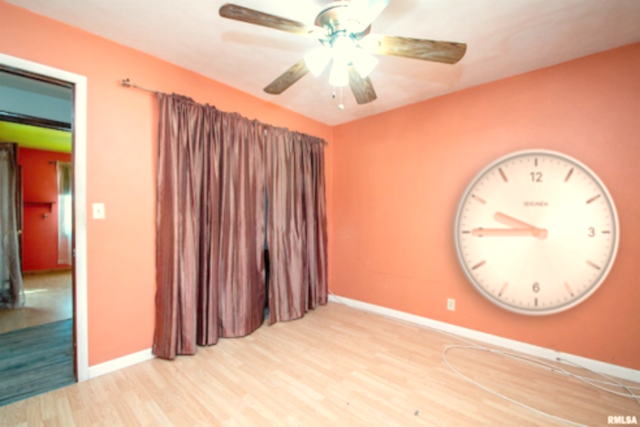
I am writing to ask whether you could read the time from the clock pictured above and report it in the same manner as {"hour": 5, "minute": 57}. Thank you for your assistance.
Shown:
{"hour": 9, "minute": 45}
